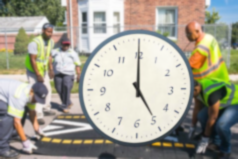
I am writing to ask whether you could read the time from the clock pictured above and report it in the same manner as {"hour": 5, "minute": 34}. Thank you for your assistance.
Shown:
{"hour": 5, "minute": 0}
